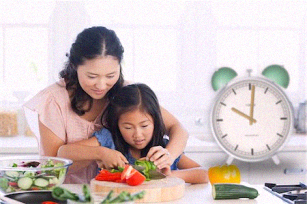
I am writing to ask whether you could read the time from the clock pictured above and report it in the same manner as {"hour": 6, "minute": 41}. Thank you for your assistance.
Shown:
{"hour": 10, "minute": 1}
